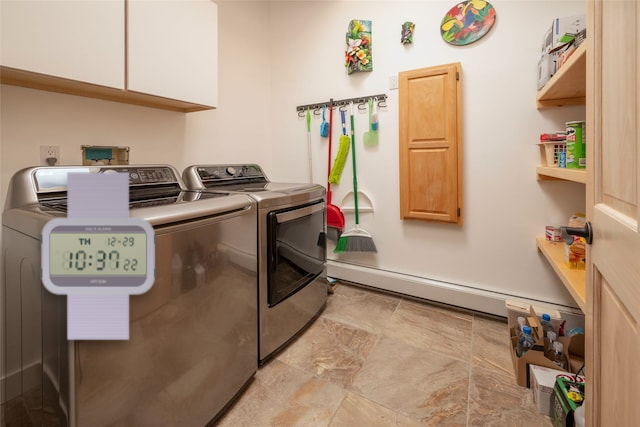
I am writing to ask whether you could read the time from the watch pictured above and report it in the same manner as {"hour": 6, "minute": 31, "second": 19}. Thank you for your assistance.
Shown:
{"hour": 10, "minute": 37, "second": 22}
